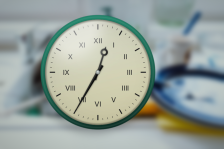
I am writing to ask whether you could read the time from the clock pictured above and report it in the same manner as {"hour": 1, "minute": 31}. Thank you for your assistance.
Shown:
{"hour": 12, "minute": 35}
